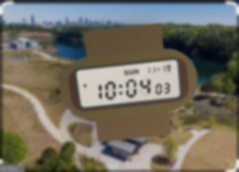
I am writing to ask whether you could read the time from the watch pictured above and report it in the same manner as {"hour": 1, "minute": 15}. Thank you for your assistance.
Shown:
{"hour": 10, "minute": 4}
